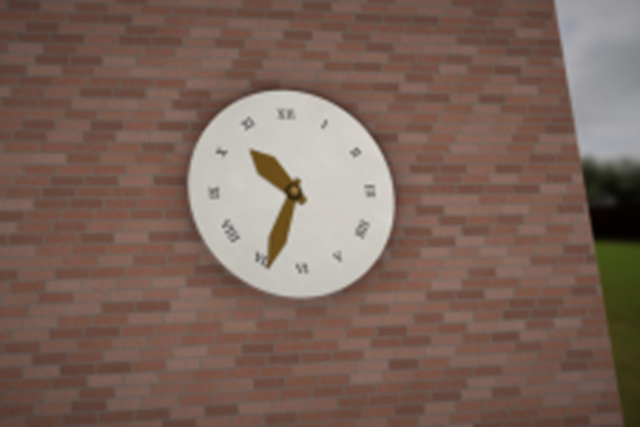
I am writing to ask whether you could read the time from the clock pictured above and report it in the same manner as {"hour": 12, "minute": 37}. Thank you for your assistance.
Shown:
{"hour": 10, "minute": 34}
